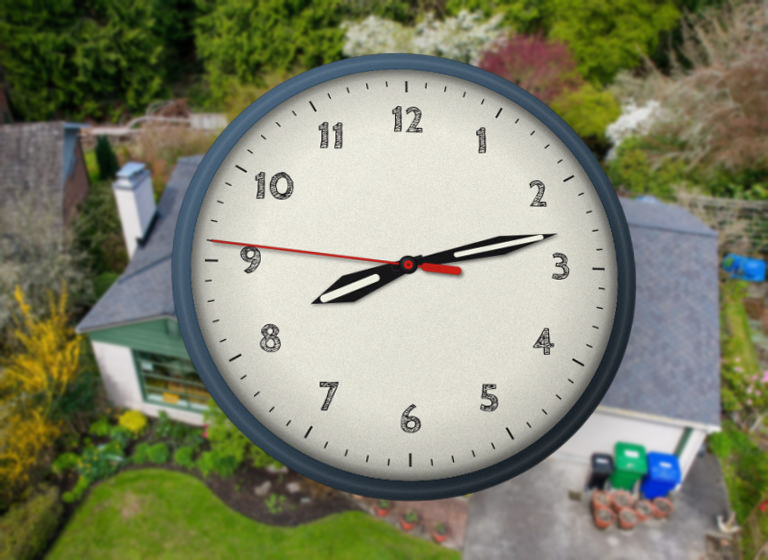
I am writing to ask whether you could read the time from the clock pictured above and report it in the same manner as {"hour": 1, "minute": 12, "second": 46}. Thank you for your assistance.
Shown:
{"hour": 8, "minute": 12, "second": 46}
